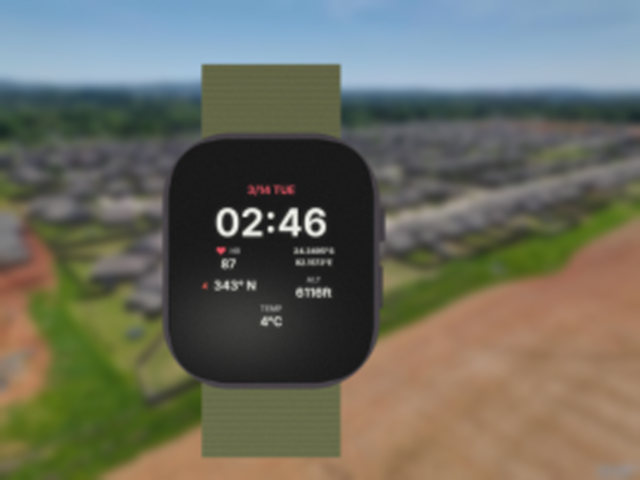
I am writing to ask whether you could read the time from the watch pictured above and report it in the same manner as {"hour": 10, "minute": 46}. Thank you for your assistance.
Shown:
{"hour": 2, "minute": 46}
